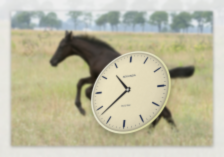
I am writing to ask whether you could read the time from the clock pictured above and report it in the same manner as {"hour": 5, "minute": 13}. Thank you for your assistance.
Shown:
{"hour": 10, "minute": 38}
